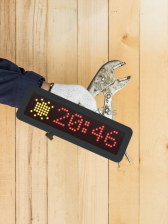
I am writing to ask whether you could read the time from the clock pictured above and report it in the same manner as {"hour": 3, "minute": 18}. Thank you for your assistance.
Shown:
{"hour": 20, "minute": 46}
